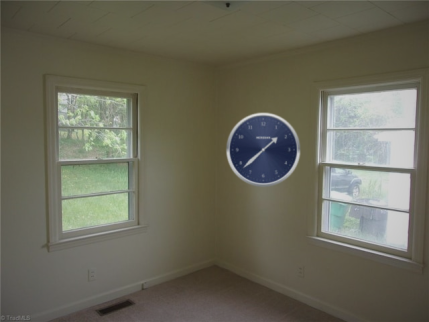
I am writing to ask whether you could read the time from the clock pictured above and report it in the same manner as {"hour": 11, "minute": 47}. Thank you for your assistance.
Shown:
{"hour": 1, "minute": 38}
